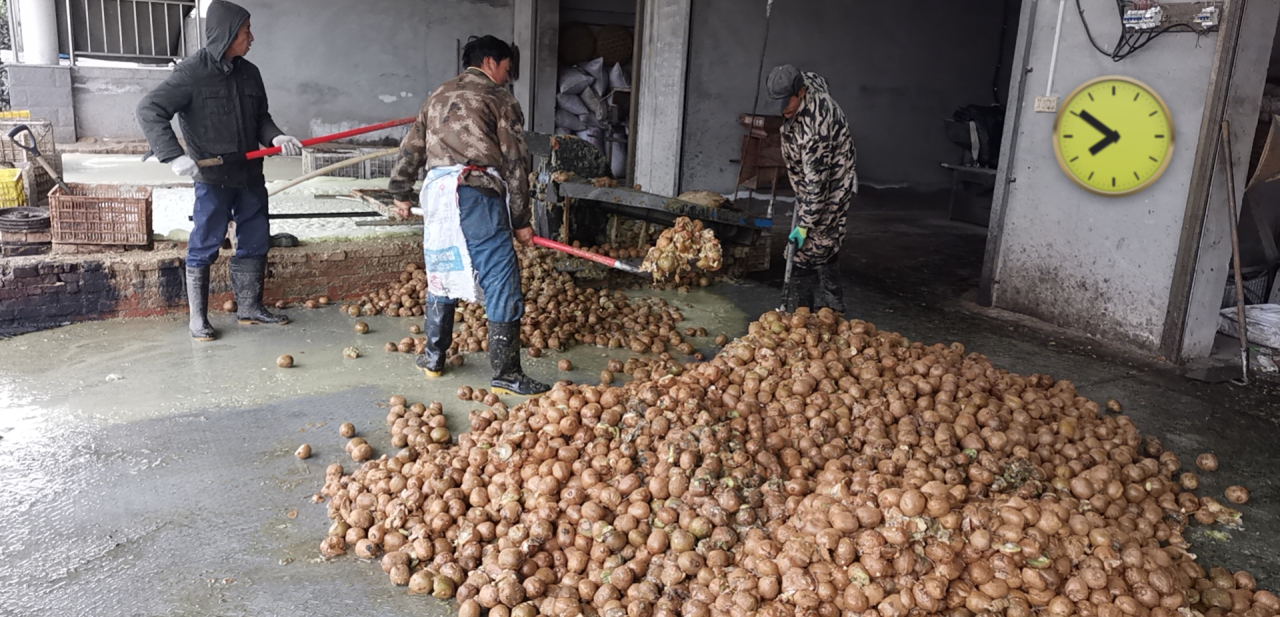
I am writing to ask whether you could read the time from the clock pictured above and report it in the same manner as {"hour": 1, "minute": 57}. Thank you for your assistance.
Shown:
{"hour": 7, "minute": 51}
